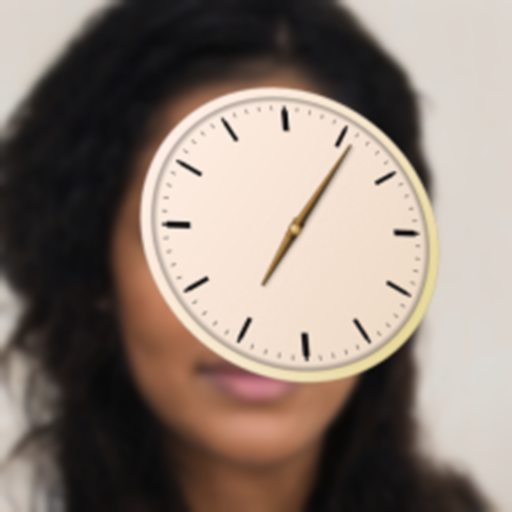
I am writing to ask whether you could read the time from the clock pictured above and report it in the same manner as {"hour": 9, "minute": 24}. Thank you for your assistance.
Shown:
{"hour": 7, "minute": 6}
